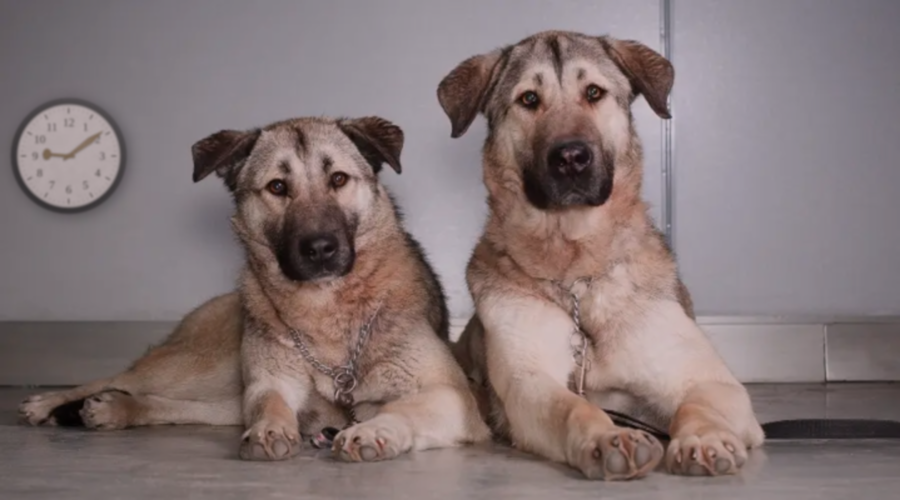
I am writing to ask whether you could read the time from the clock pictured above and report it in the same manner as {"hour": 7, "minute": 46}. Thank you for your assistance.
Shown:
{"hour": 9, "minute": 9}
